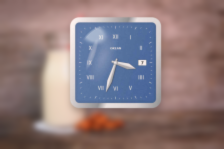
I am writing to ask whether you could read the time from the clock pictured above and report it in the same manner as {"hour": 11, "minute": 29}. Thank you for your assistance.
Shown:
{"hour": 3, "minute": 33}
